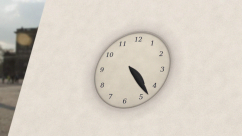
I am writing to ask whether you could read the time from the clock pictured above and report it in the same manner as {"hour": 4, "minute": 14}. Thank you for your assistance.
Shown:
{"hour": 4, "minute": 23}
